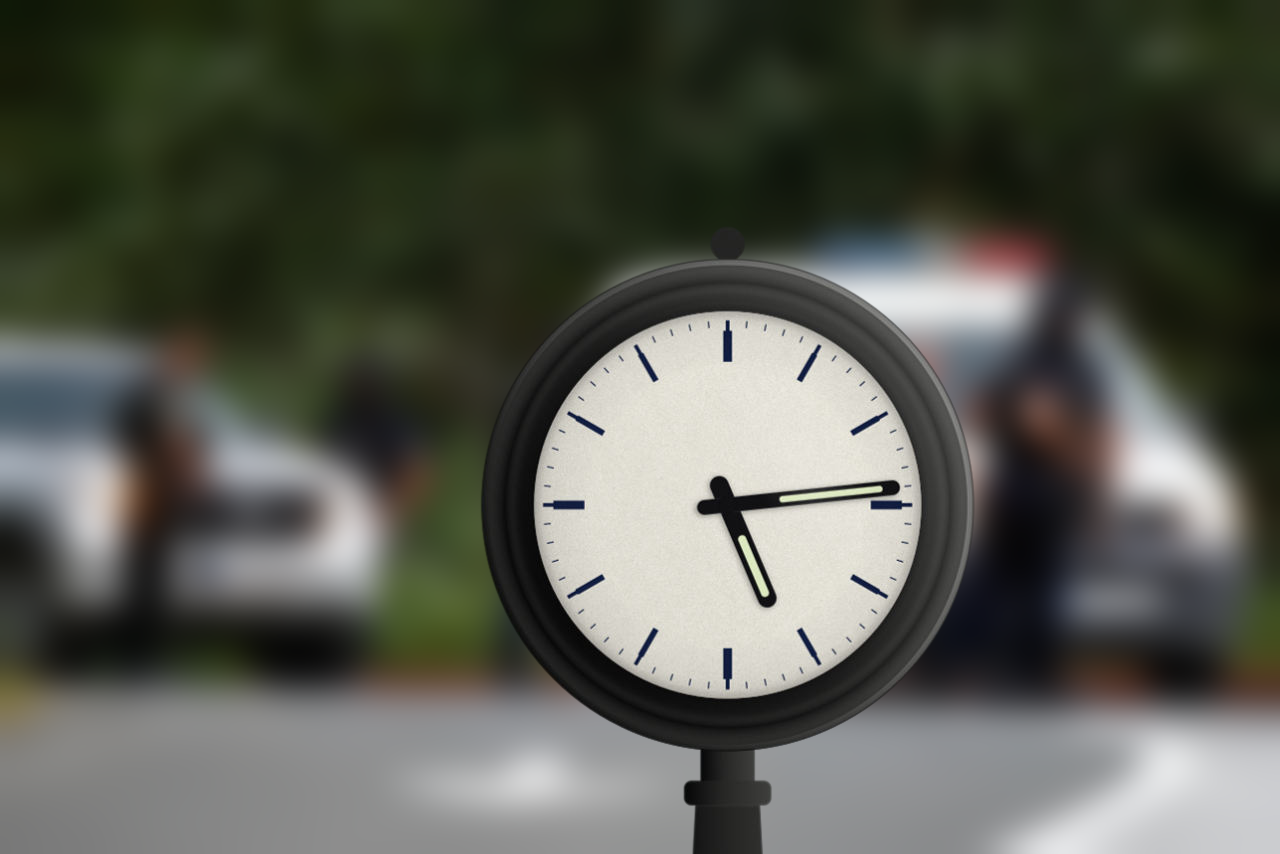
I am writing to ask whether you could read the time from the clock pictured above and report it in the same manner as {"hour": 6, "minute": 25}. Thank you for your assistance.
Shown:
{"hour": 5, "minute": 14}
